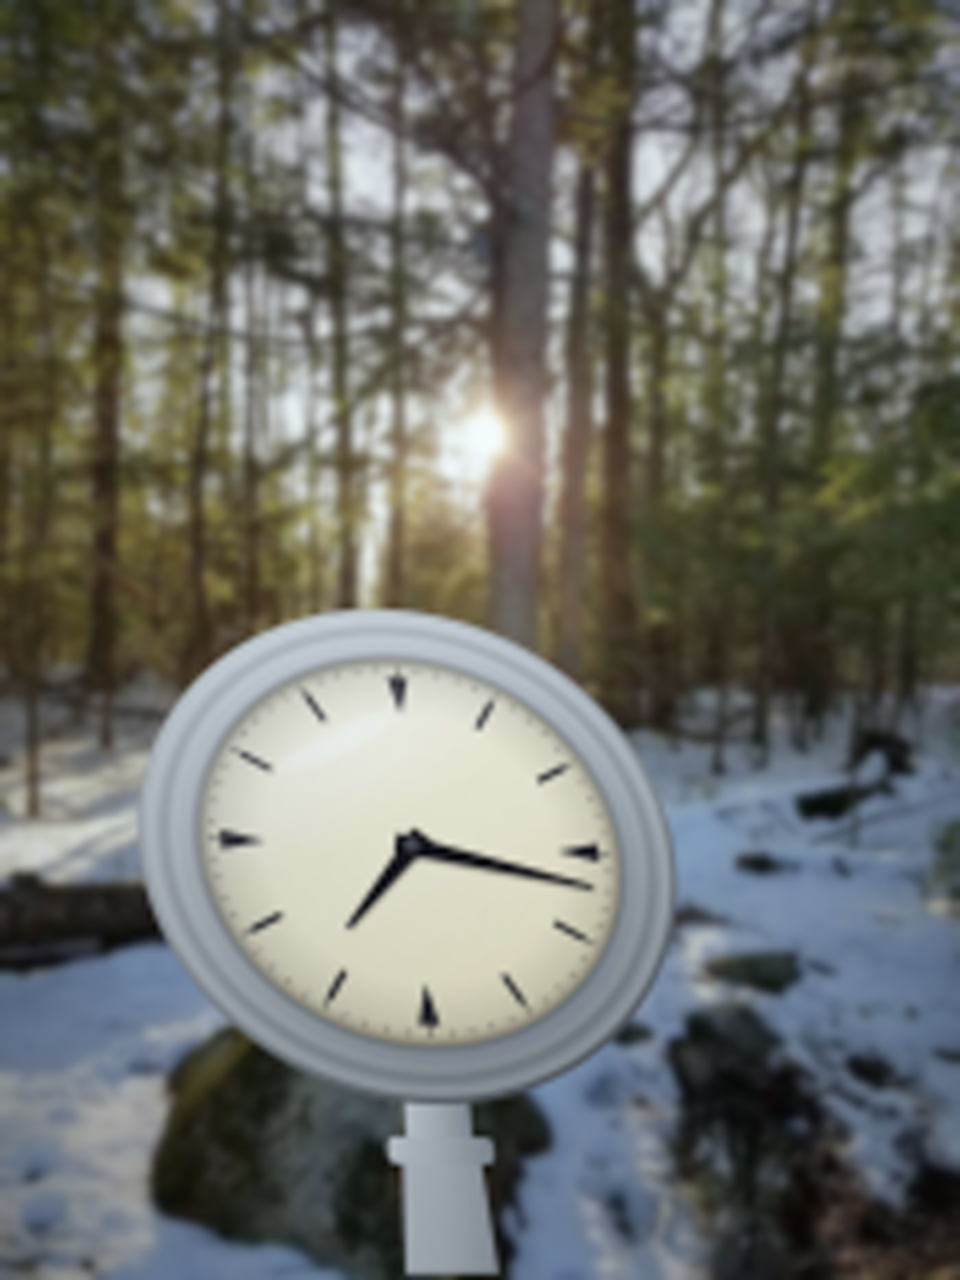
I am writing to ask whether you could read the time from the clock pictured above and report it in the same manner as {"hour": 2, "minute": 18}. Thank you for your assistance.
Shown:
{"hour": 7, "minute": 17}
